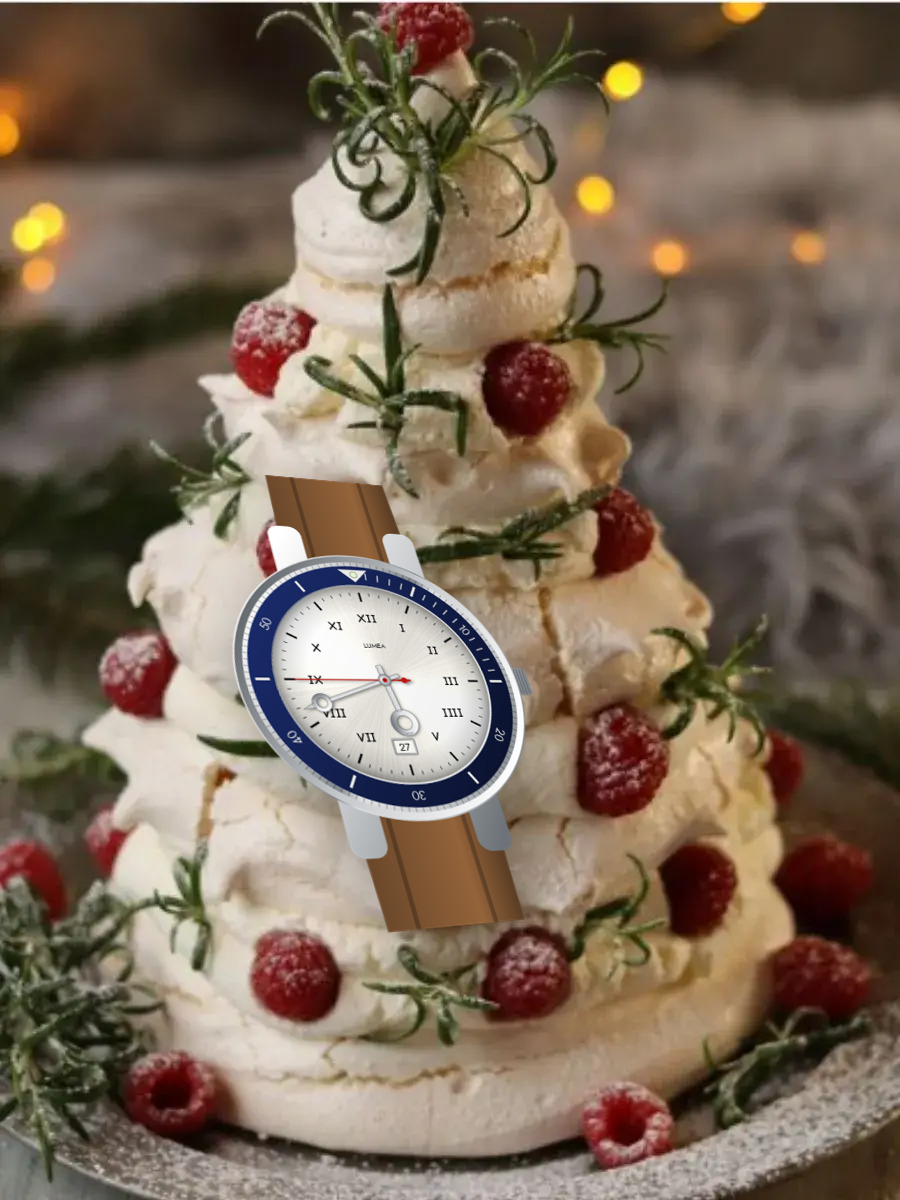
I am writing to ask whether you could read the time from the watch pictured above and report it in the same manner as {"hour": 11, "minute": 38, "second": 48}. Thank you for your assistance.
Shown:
{"hour": 5, "minute": 41, "second": 45}
